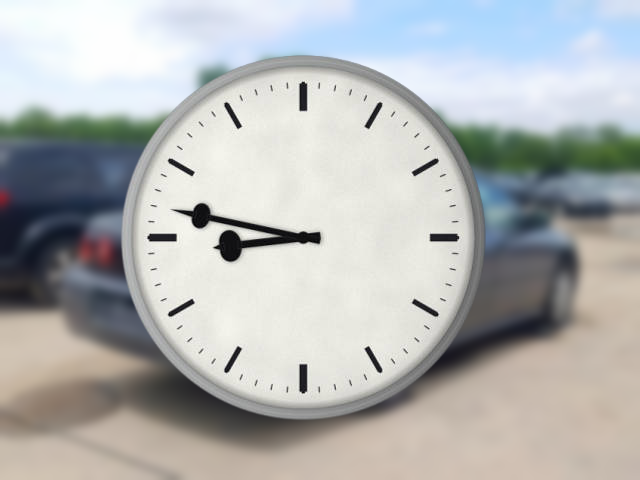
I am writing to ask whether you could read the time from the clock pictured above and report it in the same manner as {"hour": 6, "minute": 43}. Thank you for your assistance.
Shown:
{"hour": 8, "minute": 47}
